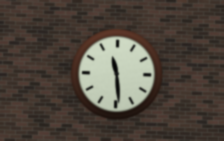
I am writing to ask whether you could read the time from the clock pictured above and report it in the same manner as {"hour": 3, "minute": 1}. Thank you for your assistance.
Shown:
{"hour": 11, "minute": 29}
